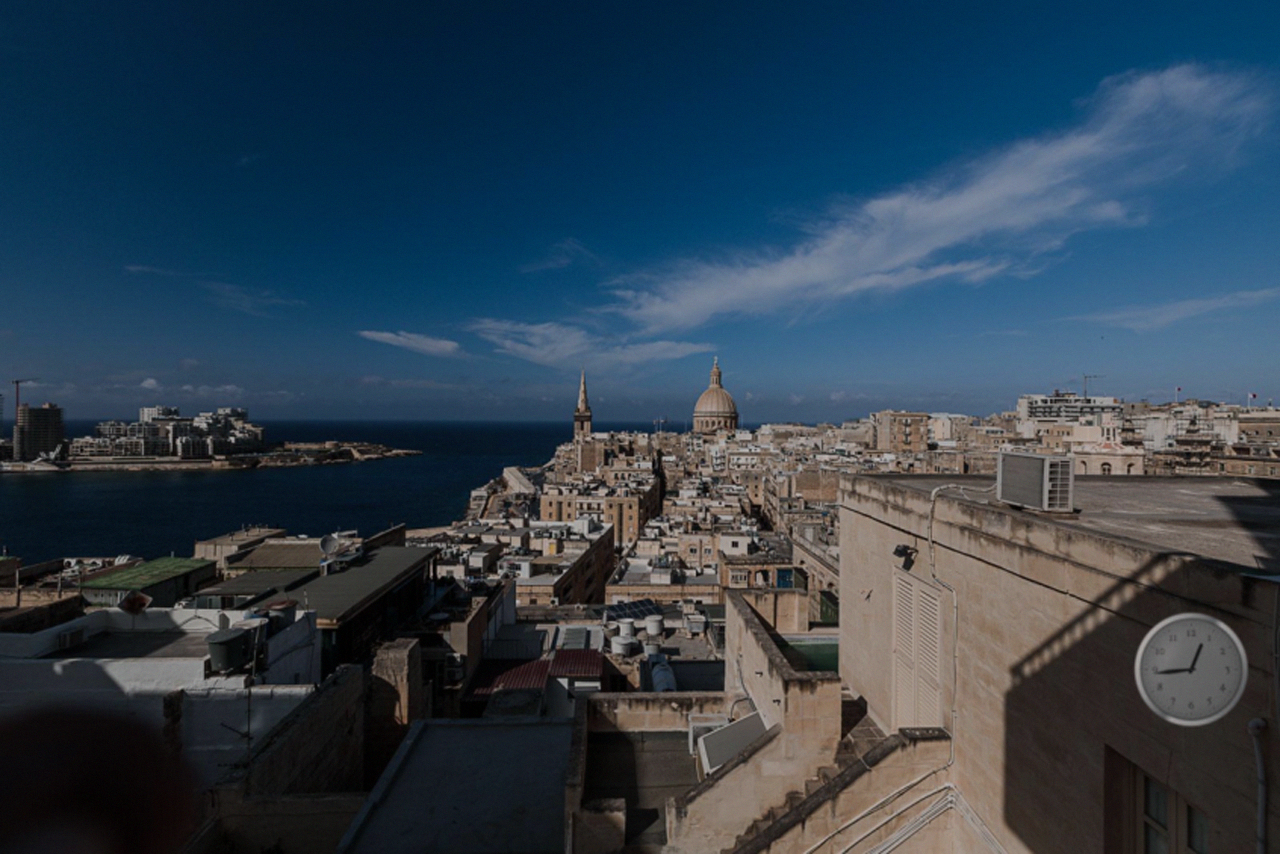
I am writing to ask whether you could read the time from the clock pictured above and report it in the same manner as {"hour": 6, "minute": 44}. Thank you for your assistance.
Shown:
{"hour": 12, "minute": 44}
